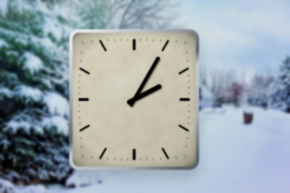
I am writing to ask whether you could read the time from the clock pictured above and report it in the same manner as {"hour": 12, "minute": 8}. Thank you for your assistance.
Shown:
{"hour": 2, "minute": 5}
